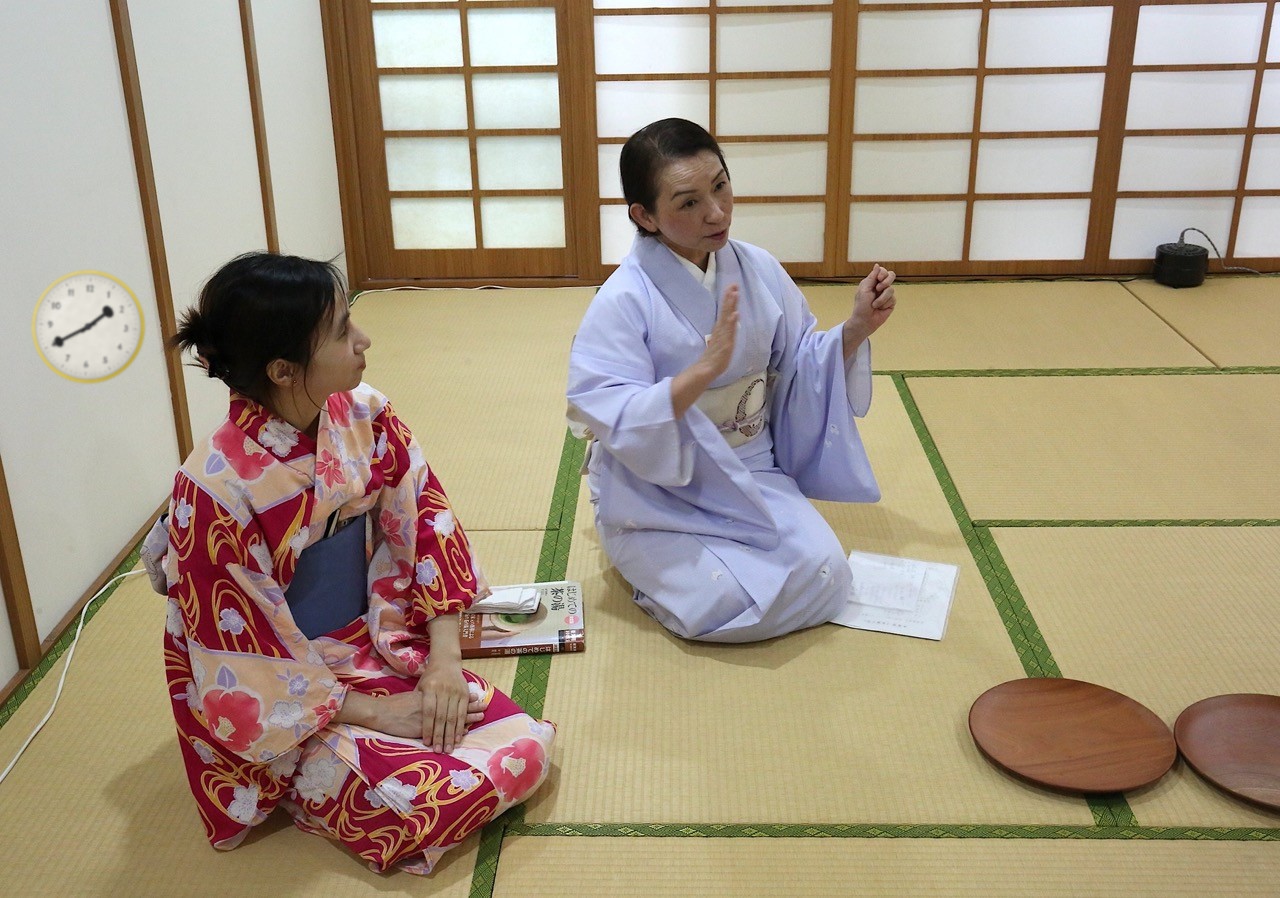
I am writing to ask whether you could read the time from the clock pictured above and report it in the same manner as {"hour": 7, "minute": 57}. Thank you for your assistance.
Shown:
{"hour": 1, "minute": 40}
